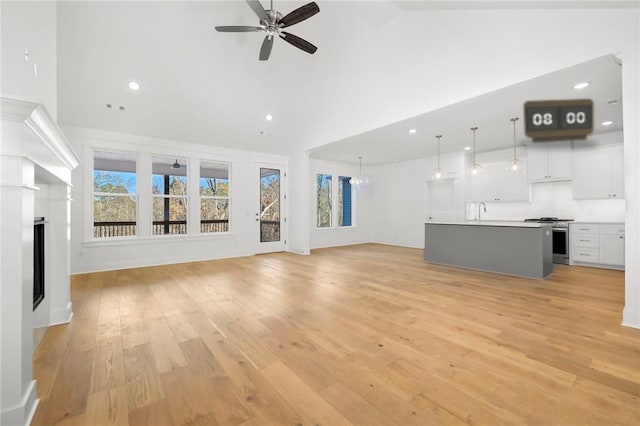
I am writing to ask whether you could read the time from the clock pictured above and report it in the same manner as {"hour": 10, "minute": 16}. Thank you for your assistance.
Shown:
{"hour": 8, "minute": 0}
